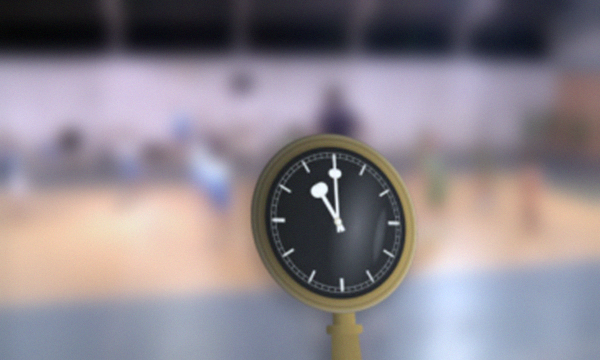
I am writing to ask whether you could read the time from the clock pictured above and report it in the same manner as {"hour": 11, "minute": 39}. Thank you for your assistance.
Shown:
{"hour": 11, "minute": 0}
